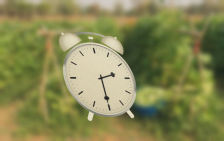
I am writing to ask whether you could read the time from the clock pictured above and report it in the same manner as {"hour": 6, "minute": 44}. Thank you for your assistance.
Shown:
{"hour": 2, "minute": 30}
